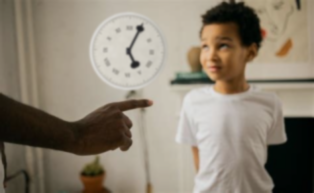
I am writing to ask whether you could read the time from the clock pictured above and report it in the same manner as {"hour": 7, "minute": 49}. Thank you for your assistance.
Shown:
{"hour": 5, "minute": 4}
